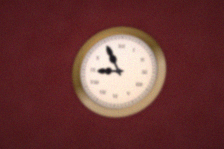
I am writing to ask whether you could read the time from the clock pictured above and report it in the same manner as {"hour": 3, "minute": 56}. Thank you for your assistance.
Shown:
{"hour": 8, "minute": 55}
